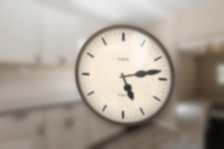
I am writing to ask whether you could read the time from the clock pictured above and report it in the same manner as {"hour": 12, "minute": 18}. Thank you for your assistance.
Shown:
{"hour": 5, "minute": 13}
